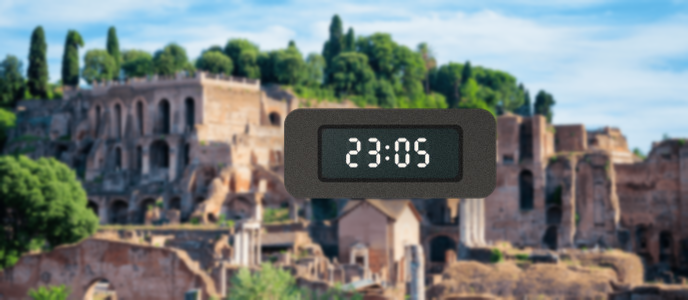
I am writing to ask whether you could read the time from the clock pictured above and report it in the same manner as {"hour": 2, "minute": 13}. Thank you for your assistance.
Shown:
{"hour": 23, "minute": 5}
